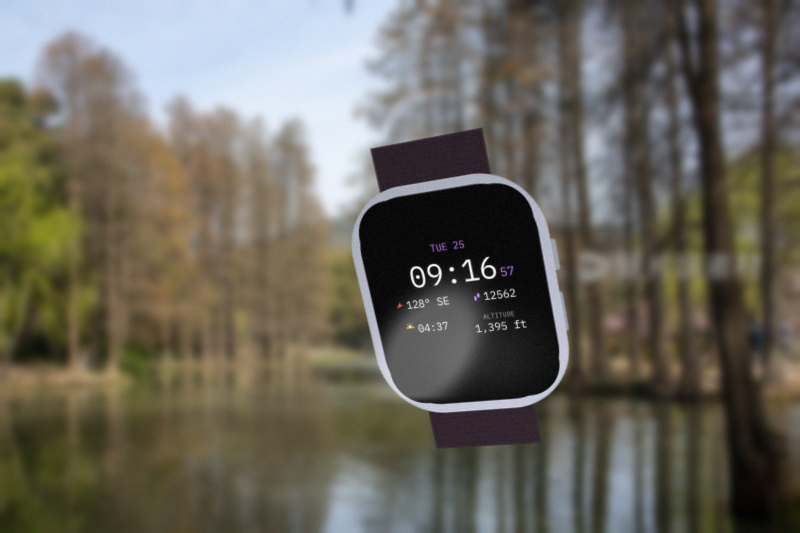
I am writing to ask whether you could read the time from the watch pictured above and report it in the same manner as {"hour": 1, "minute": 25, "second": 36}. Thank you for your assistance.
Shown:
{"hour": 9, "minute": 16, "second": 57}
